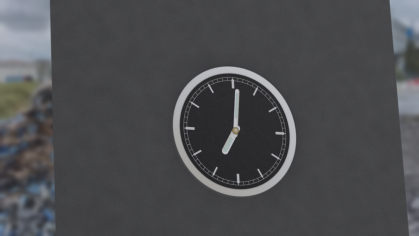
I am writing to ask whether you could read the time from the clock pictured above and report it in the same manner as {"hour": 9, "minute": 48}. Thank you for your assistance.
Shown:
{"hour": 7, "minute": 1}
